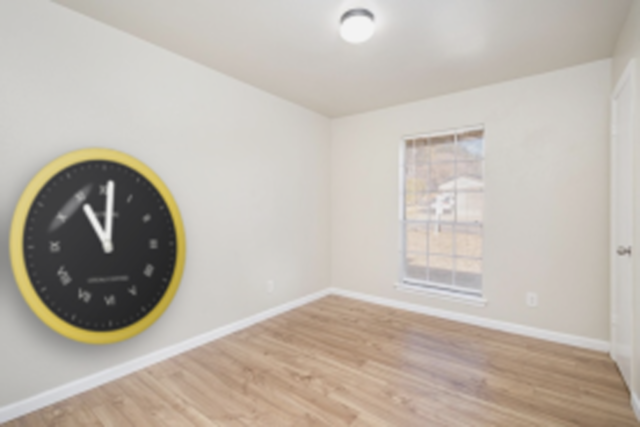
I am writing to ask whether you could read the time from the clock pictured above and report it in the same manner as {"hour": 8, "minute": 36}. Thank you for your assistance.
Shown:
{"hour": 11, "minute": 1}
